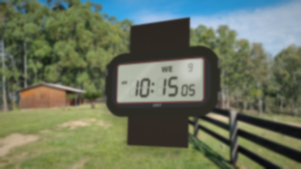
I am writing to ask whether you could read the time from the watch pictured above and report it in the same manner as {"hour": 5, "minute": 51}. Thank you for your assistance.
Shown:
{"hour": 10, "minute": 15}
